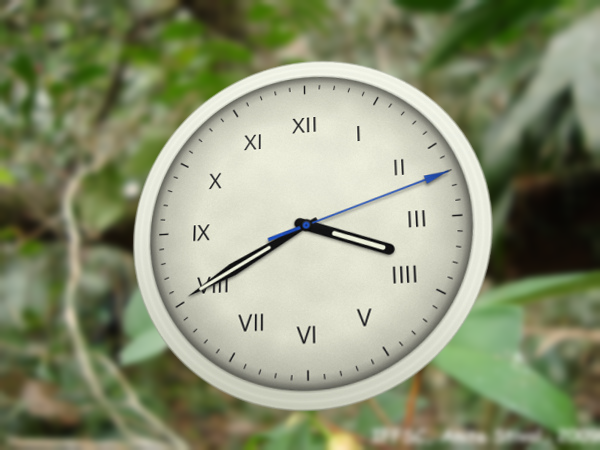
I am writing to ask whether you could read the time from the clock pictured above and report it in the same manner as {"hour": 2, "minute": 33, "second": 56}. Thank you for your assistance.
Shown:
{"hour": 3, "minute": 40, "second": 12}
